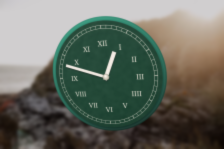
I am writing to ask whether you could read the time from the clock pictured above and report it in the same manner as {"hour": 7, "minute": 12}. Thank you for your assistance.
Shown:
{"hour": 12, "minute": 48}
